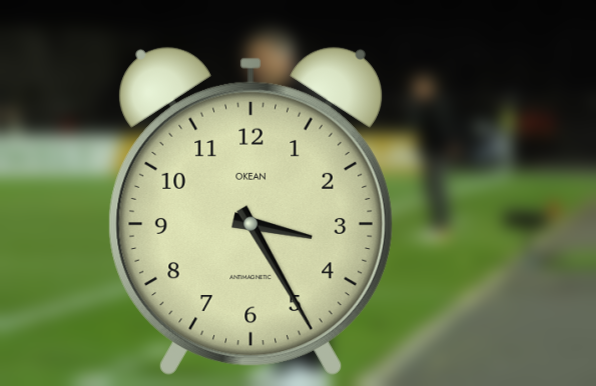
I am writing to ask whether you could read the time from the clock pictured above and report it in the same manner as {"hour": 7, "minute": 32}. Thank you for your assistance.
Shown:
{"hour": 3, "minute": 25}
